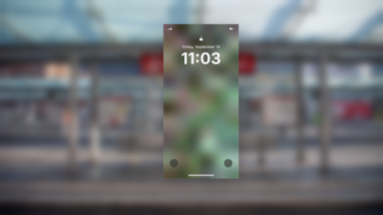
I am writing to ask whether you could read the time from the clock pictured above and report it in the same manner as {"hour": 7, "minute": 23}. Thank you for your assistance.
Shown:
{"hour": 11, "minute": 3}
